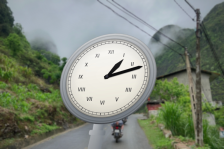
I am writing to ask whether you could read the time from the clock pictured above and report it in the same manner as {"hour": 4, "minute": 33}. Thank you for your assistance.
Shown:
{"hour": 1, "minute": 12}
